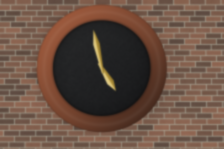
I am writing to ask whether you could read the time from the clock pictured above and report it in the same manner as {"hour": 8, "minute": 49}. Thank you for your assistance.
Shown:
{"hour": 4, "minute": 58}
